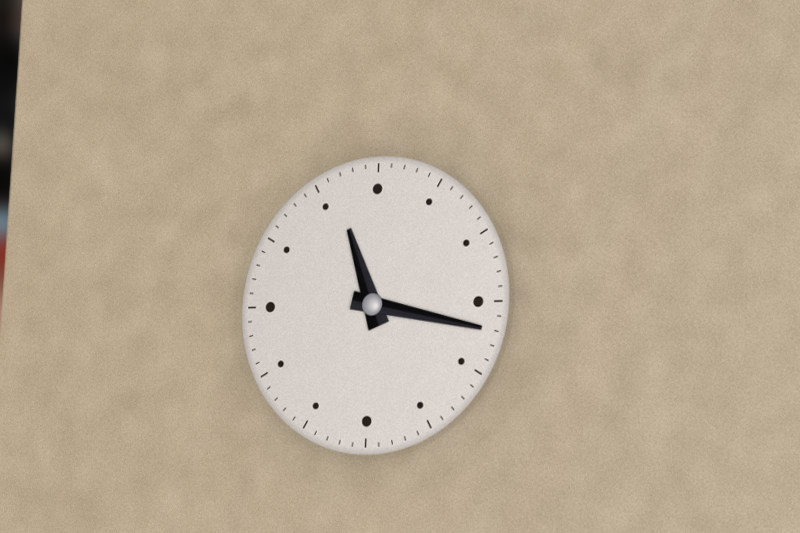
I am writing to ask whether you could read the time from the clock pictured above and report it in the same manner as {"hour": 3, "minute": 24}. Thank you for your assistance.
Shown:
{"hour": 11, "minute": 17}
